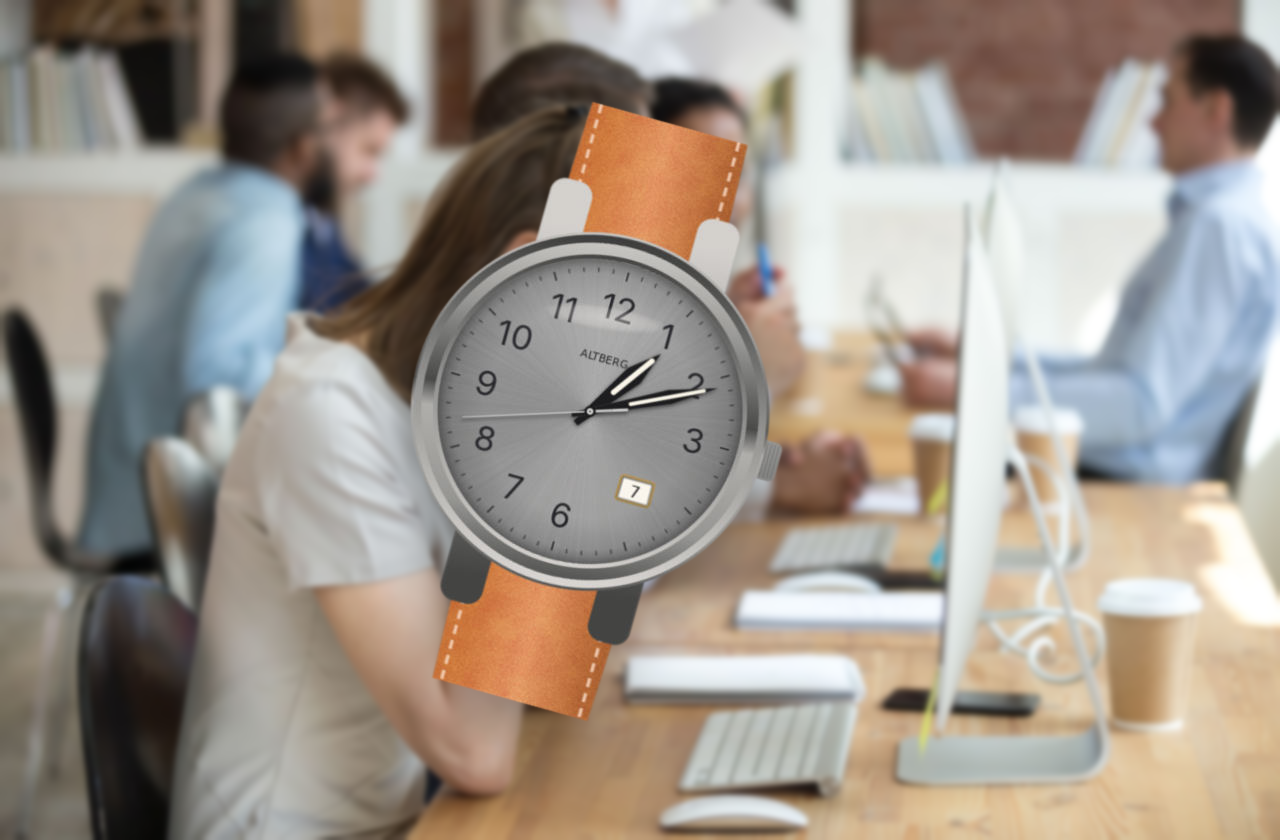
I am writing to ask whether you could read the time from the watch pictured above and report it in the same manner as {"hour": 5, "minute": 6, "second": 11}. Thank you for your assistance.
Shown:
{"hour": 1, "minute": 10, "second": 42}
